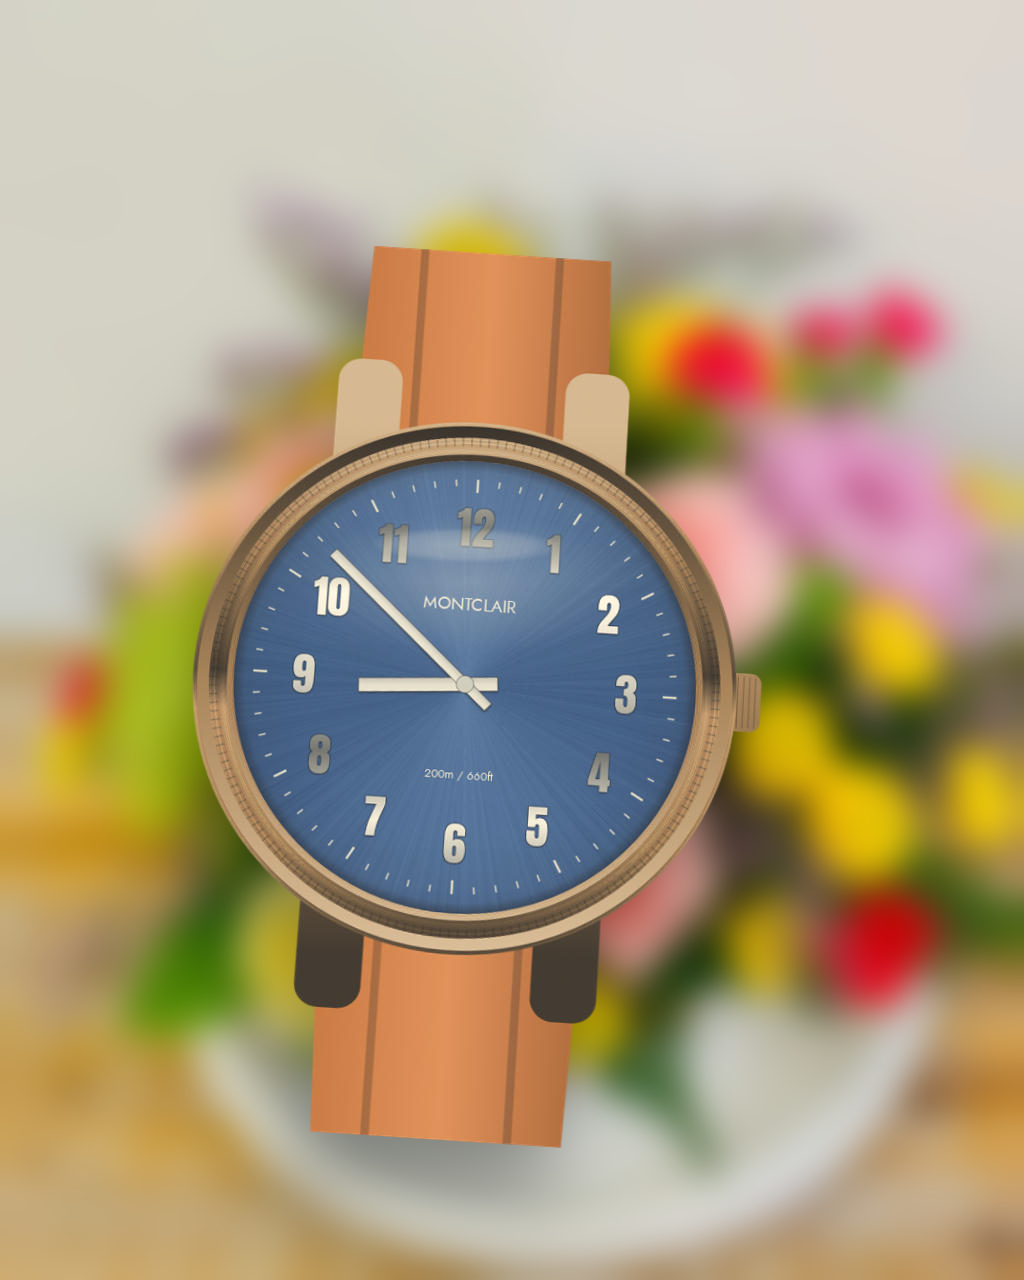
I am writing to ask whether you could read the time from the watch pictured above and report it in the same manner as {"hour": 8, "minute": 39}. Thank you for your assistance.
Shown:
{"hour": 8, "minute": 52}
